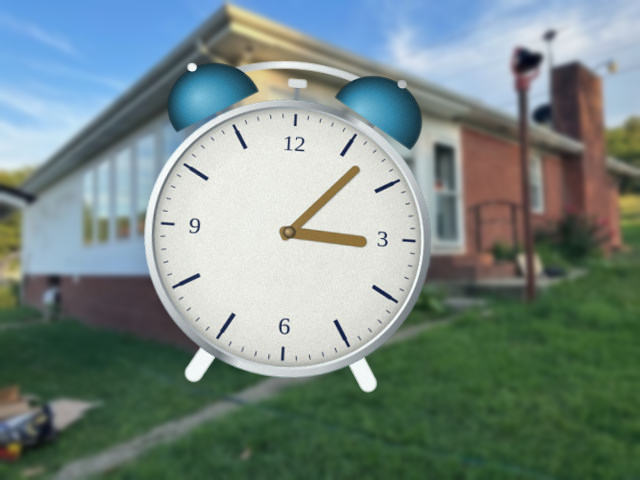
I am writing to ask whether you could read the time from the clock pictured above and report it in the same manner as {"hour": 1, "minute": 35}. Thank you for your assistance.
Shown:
{"hour": 3, "minute": 7}
